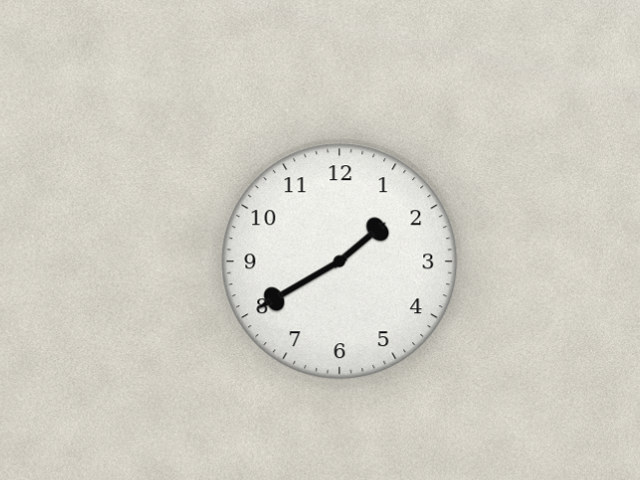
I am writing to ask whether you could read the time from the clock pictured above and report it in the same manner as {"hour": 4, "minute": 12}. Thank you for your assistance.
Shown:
{"hour": 1, "minute": 40}
